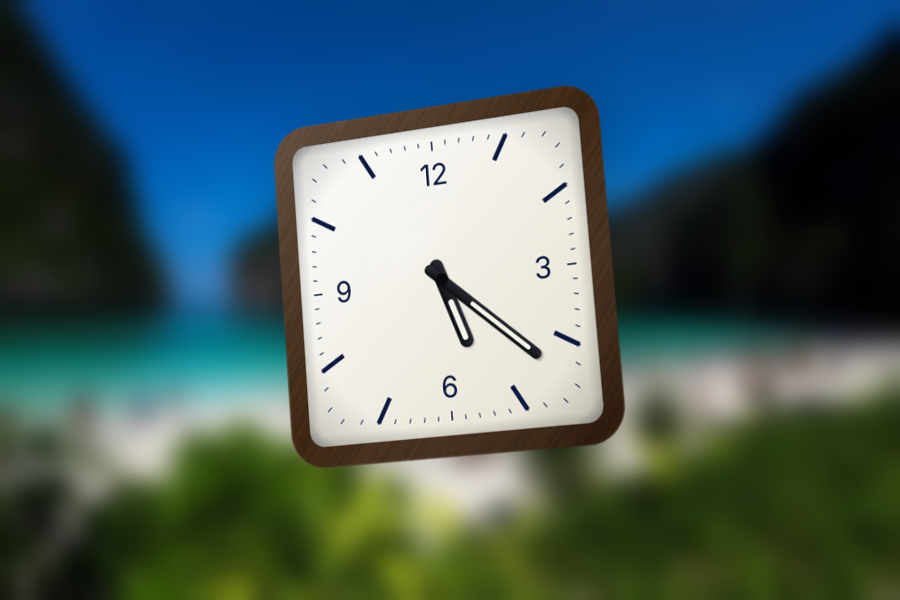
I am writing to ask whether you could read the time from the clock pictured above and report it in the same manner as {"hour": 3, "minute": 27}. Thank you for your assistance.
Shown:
{"hour": 5, "minute": 22}
